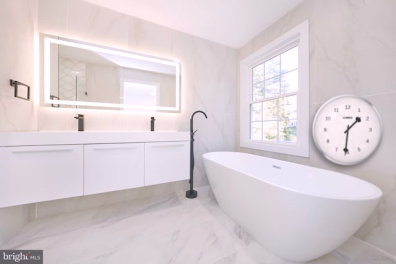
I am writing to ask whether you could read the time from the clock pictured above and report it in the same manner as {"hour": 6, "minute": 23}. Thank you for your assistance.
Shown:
{"hour": 1, "minute": 31}
